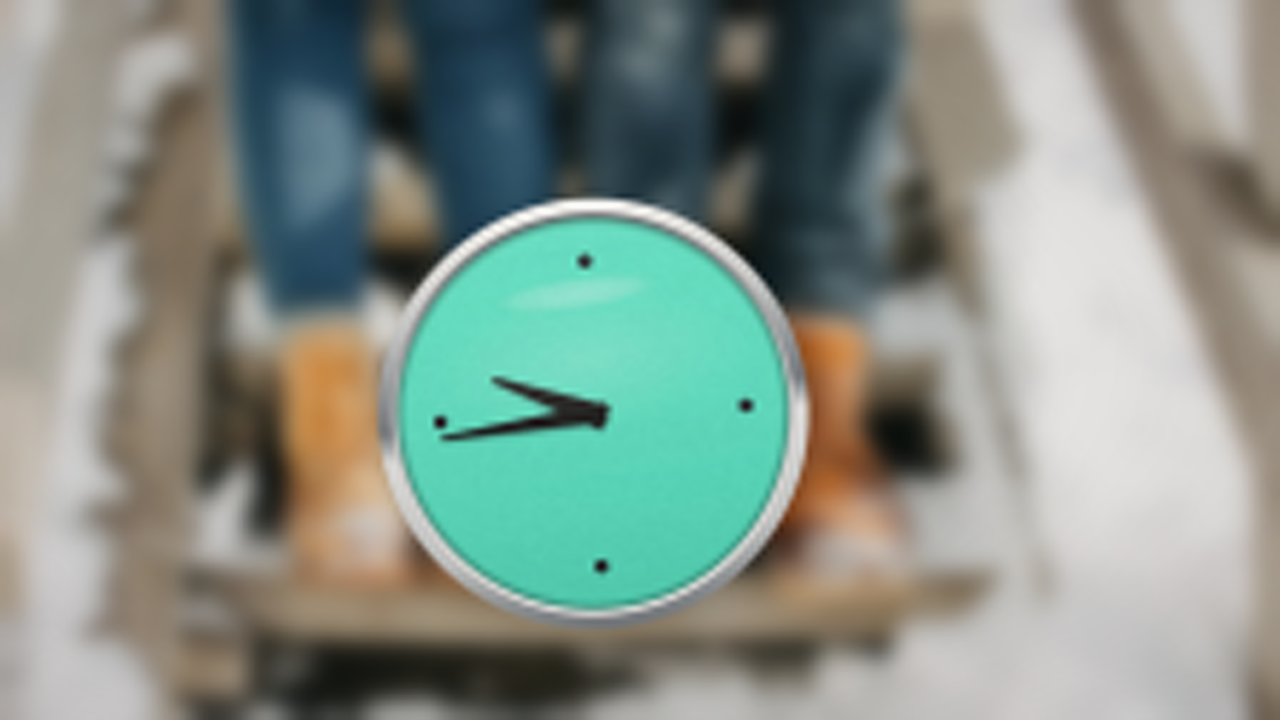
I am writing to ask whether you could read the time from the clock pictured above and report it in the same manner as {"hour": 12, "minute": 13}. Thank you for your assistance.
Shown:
{"hour": 9, "minute": 44}
